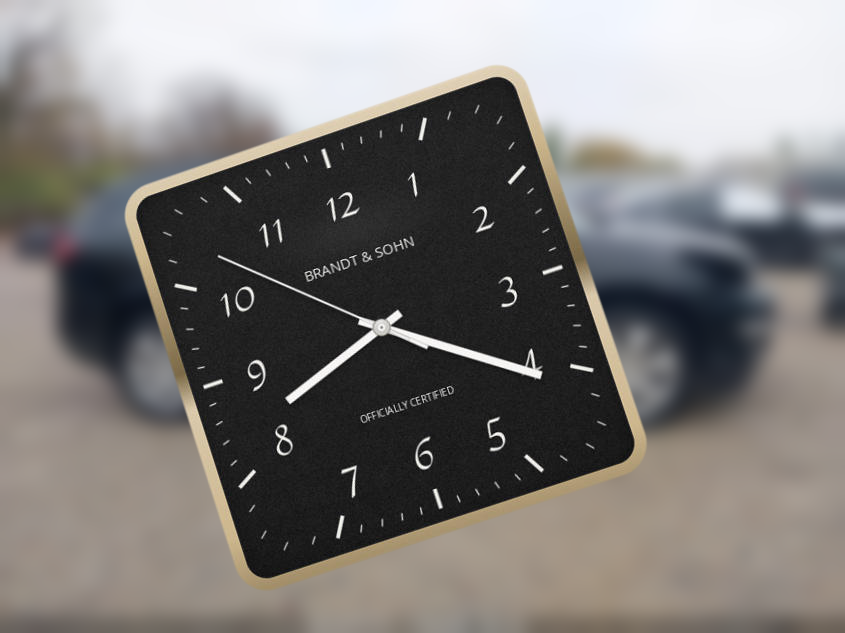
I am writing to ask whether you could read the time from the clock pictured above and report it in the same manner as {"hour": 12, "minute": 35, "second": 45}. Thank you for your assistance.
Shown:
{"hour": 8, "minute": 20, "second": 52}
